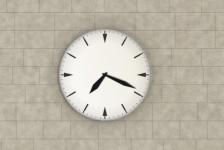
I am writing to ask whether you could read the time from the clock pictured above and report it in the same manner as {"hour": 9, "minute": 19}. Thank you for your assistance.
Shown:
{"hour": 7, "minute": 19}
